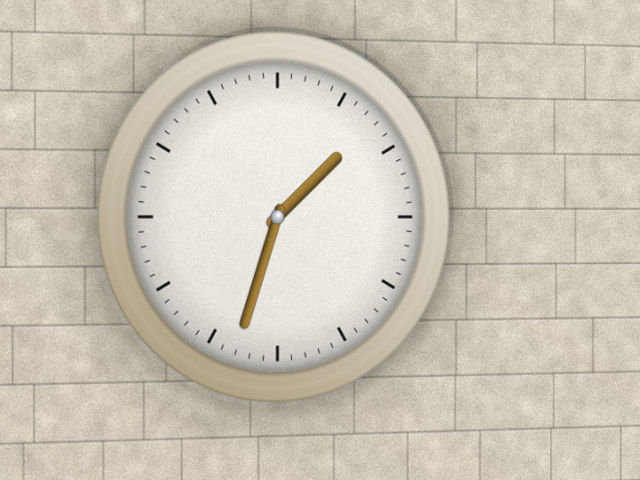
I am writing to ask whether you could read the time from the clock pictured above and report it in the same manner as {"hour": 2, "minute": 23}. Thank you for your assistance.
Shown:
{"hour": 1, "minute": 33}
